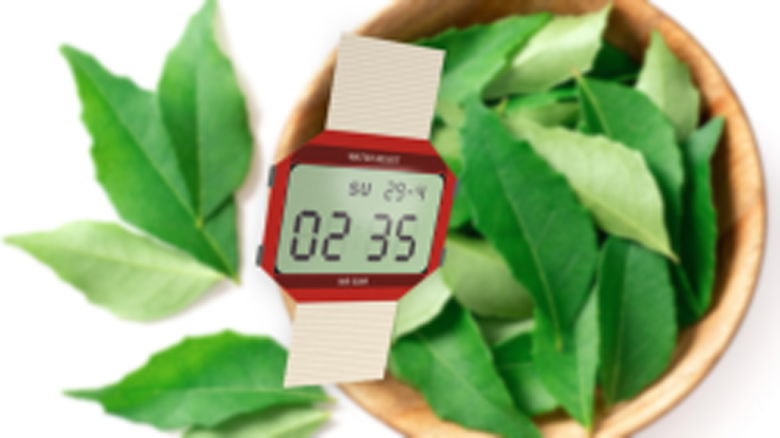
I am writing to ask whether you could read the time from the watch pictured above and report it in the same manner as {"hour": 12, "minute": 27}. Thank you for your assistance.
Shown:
{"hour": 2, "minute": 35}
